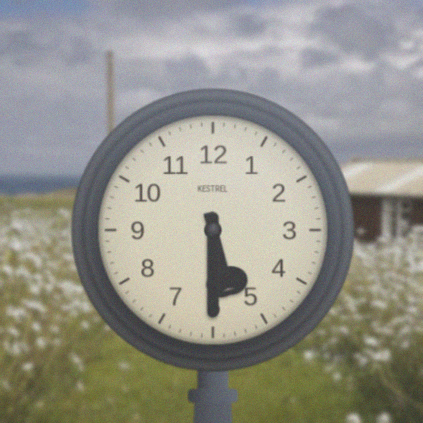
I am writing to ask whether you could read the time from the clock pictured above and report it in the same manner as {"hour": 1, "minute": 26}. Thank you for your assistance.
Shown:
{"hour": 5, "minute": 30}
